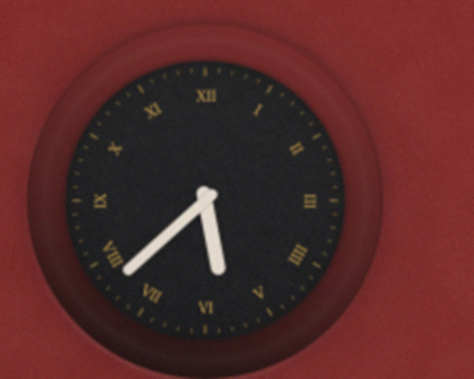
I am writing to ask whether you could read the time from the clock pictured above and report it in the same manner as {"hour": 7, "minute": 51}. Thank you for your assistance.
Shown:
{"hour": 5, "minute": 38}
